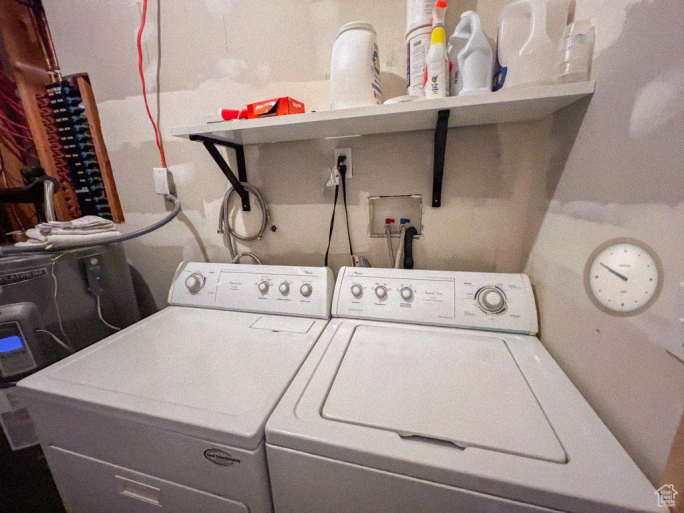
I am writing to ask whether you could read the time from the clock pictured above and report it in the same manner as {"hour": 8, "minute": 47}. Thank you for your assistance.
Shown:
{"hour": 9, "minute": 50}
